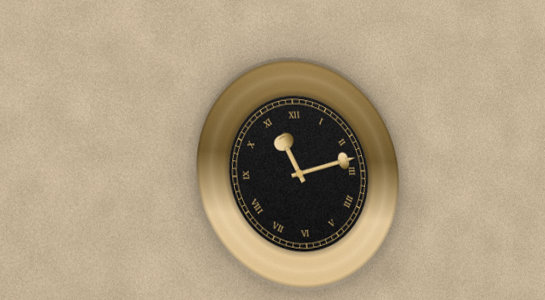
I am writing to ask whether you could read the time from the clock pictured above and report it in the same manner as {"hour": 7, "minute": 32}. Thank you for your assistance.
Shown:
{"hour": 11, "minute": 13}
